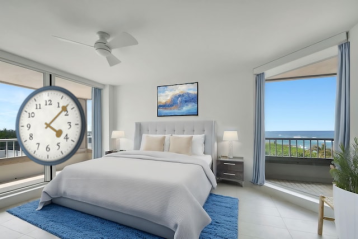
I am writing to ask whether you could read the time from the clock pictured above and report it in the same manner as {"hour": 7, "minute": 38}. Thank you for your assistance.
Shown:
{"hour": 4, "minute": 8}
